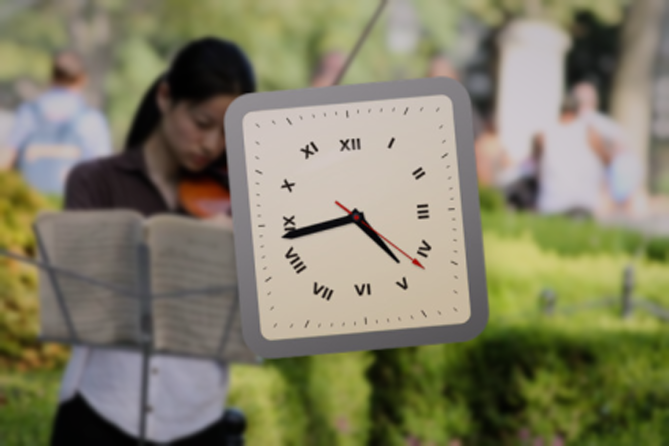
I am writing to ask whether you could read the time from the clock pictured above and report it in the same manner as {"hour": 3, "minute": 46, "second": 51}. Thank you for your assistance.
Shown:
{"hour": 4, "minute": 43, "second": 22}
